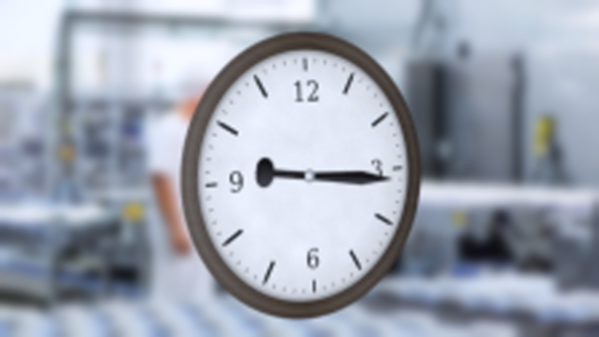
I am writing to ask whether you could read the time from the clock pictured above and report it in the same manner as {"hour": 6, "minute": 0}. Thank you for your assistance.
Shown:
{"hour": 9, "minute": 16}
